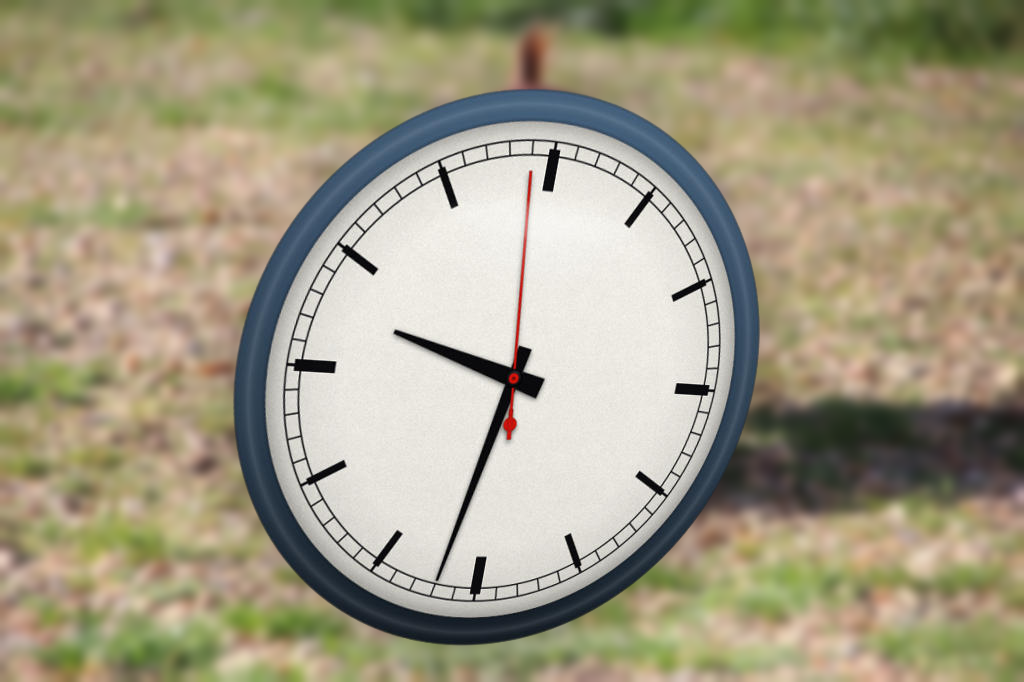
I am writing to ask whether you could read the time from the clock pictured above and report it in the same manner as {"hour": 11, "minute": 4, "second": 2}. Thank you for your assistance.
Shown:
{"hour": 9, "minute": 31, "second": 59}
